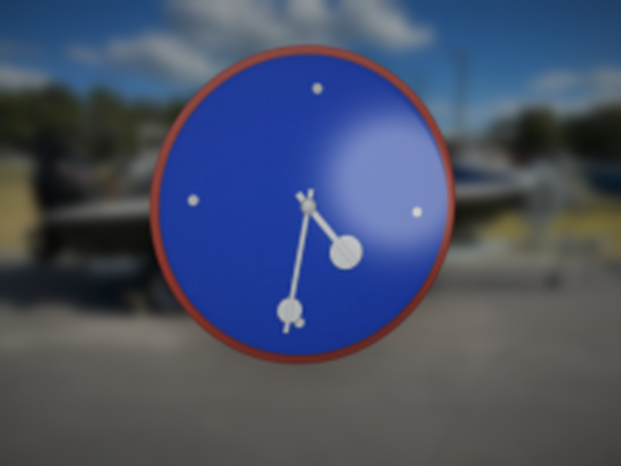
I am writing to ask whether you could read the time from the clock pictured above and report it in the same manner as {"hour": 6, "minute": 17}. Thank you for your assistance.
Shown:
{"hour": 4, "minute": 31}
